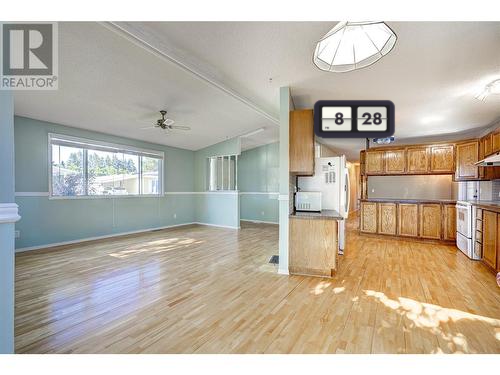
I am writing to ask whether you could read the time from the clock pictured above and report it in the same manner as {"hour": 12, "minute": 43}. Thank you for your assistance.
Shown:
{"hour": 8, "minute": 28}
